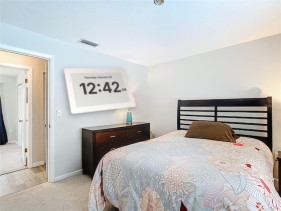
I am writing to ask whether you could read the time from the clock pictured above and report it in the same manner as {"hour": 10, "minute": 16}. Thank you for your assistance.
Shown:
{"hour": 12, "minute": 42}
